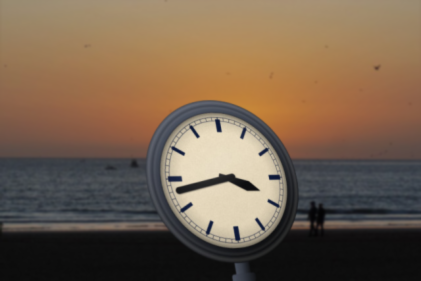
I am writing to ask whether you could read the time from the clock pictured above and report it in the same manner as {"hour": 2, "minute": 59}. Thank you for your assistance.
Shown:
{"hour": 3, "minute": 43}
